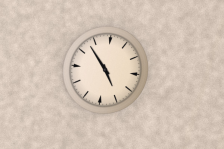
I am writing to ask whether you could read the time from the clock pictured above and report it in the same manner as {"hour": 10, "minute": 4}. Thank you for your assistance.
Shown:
{"hour": 4, "minute": 53}
